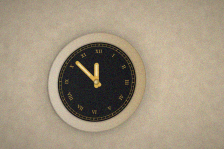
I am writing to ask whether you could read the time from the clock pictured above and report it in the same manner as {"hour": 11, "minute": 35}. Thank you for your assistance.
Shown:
{"hour": 11, "minute": 52}
